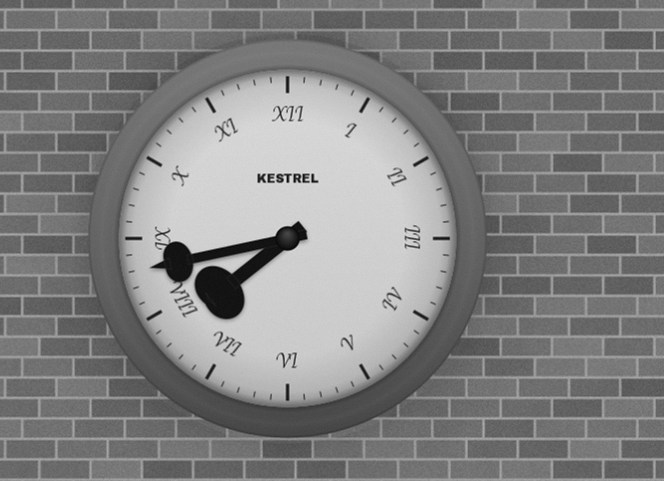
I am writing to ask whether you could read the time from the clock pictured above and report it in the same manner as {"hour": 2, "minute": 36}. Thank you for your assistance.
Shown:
{"hour": 7, "minute": 43}
